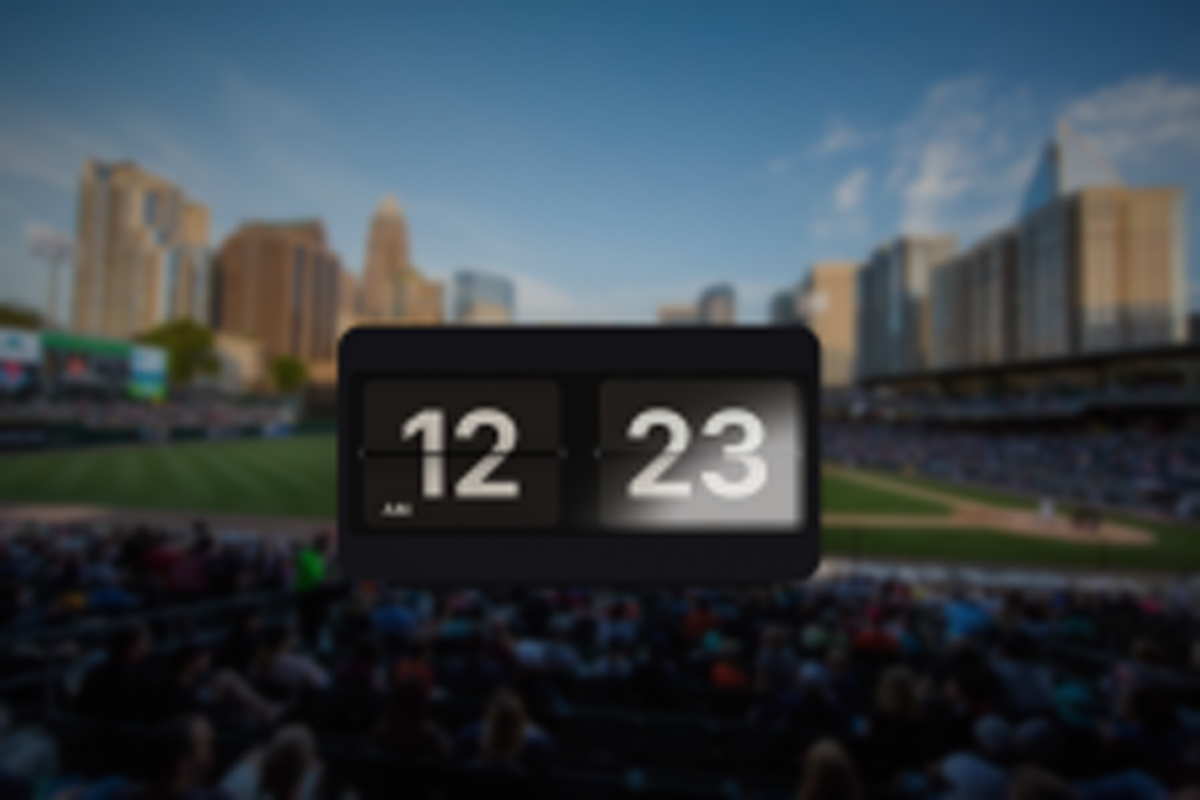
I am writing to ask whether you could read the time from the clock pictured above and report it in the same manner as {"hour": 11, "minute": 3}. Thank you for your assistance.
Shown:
{"hour": 12, "minute": 23}
